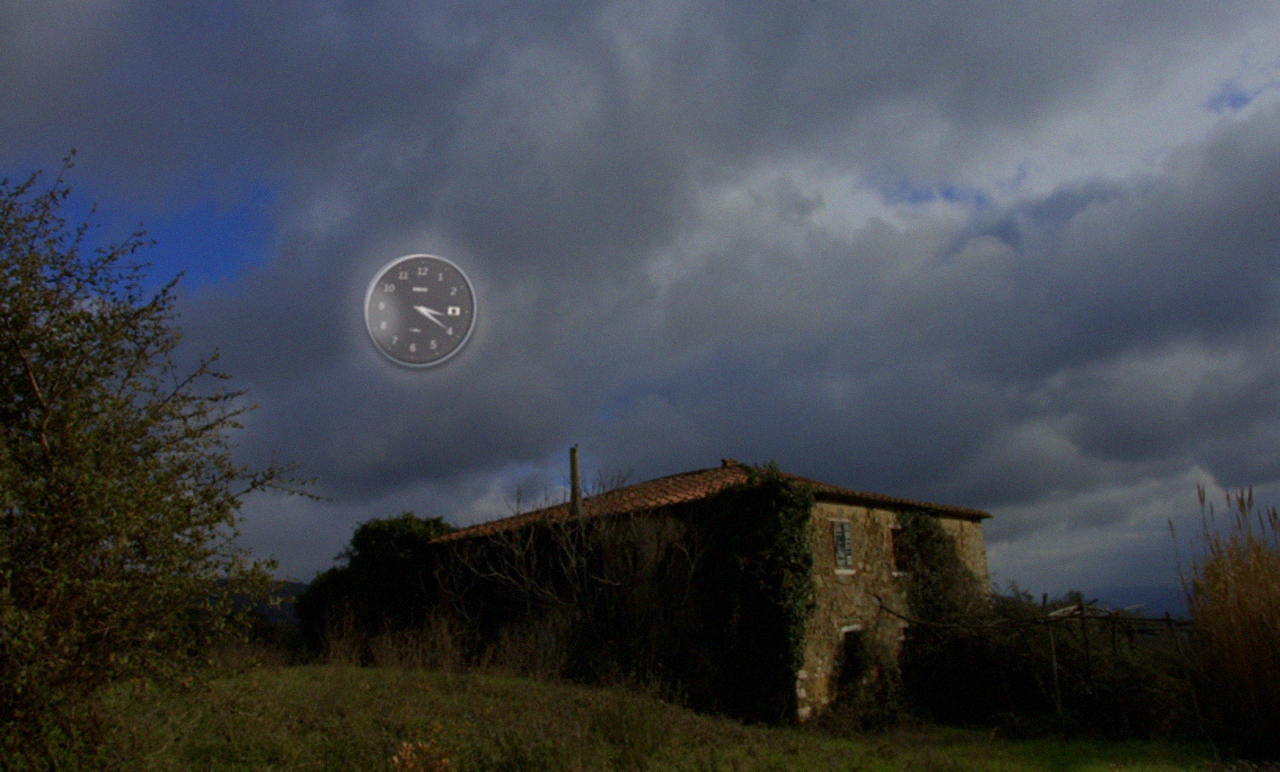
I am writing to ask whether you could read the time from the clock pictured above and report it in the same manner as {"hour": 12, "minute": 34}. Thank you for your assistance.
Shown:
{"hour": 3, "minute": 20}
